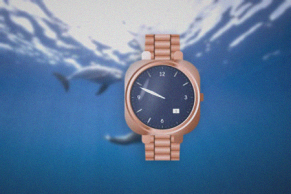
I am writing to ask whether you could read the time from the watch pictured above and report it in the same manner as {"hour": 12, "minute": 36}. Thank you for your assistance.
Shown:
{"hour": 9, "minute": 49}
